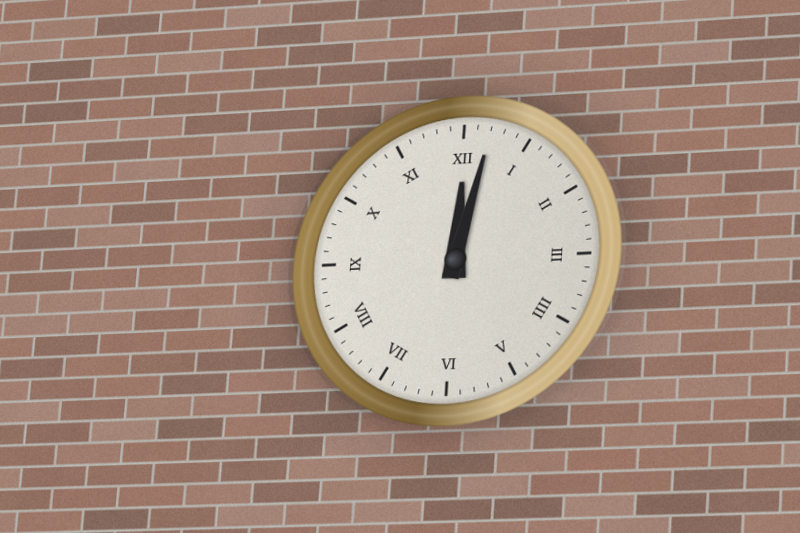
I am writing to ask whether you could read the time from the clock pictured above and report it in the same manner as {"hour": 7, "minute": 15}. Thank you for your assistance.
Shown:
{"hour": 12, "minute": 2}
